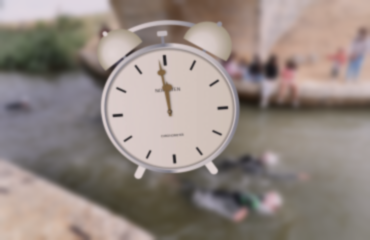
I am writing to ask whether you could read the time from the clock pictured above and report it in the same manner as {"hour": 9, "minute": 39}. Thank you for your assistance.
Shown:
{"hour": 11, "minute": 59}
